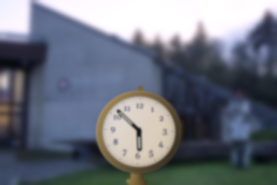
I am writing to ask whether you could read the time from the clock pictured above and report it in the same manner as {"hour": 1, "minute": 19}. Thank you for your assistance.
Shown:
{"hour": 5, "minute": 52}
